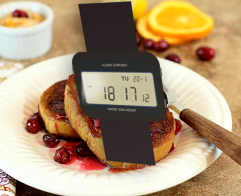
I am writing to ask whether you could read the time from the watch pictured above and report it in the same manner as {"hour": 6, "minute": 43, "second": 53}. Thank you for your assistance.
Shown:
{"hour": 18, "minute": 17, "second": 12}
